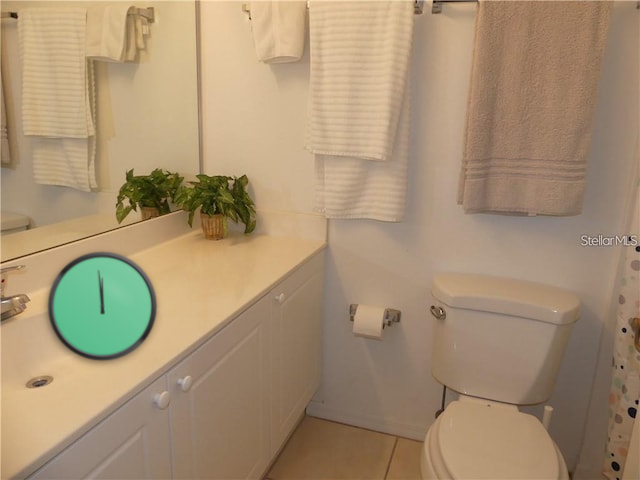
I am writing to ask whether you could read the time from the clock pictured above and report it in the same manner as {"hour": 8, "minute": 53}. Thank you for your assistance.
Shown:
{"hour": 11, "minute": 59}
